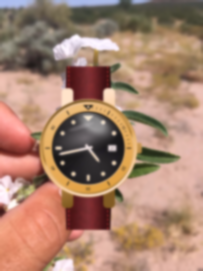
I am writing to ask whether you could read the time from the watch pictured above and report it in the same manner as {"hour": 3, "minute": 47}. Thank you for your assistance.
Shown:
{"hour": 4, "minute": 43}
